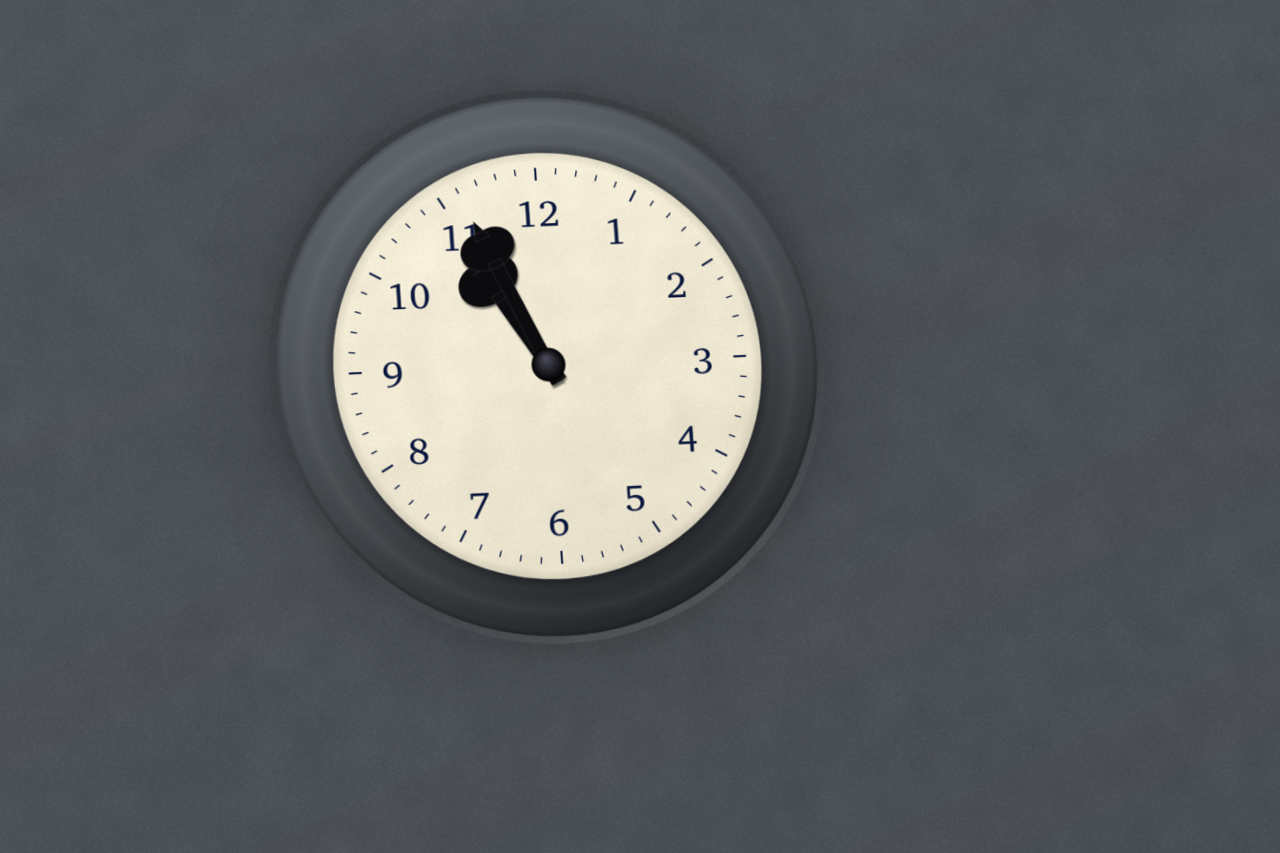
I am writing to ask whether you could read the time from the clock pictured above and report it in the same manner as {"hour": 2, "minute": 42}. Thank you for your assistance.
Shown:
{"hour": 10, "minute": 56}
